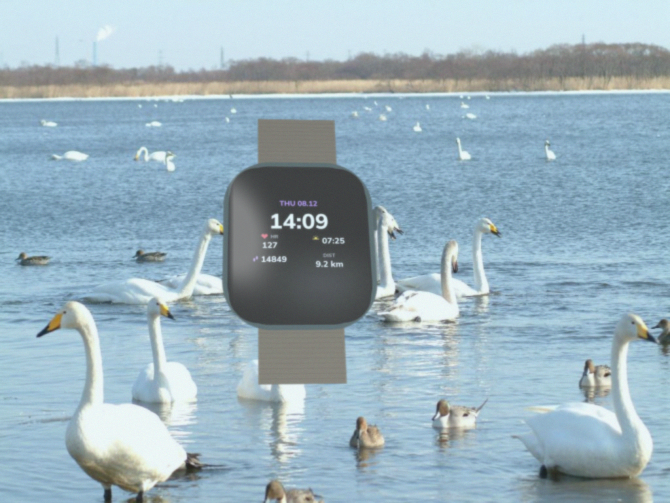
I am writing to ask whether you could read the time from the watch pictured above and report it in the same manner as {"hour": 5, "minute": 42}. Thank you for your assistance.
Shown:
{"hour": 14, "minute": 9}
